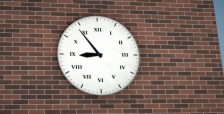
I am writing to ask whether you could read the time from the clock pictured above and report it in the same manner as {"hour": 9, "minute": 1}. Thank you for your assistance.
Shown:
{"hour": 8, "minute": 54}
